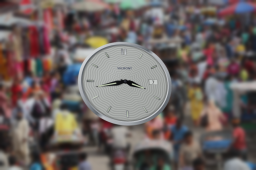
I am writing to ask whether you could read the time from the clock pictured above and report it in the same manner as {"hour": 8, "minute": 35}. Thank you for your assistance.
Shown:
{"hour": 3, "minute": 43}
